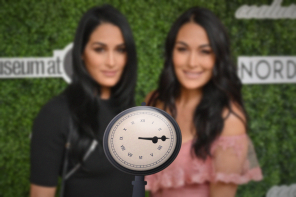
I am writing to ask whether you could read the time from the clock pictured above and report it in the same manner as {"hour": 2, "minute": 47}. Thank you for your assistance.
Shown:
{"hour": 3, "minute": 15}
